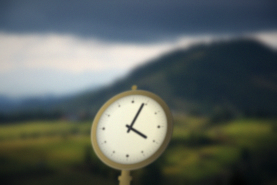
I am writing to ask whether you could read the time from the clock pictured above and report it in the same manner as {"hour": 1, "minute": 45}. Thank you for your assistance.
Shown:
{"hour": 4, "minute": 4}
